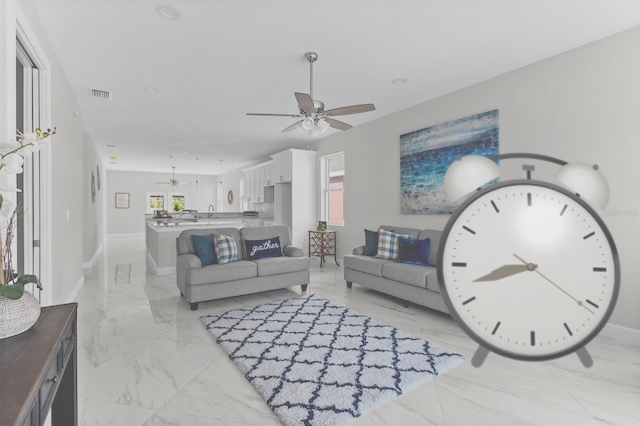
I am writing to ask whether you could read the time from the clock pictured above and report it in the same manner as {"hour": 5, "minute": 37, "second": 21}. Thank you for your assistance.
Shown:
{"hour": 8, "minute": 42, "second": 21}
